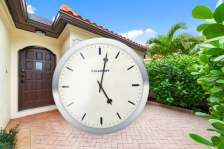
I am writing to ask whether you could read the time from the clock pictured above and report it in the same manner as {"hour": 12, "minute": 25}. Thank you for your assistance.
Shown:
{"hour": 5, "minute": 2}
